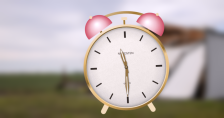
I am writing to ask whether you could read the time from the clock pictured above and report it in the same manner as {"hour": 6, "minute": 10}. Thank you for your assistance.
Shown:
{"hour": 11, "minute": 30}
